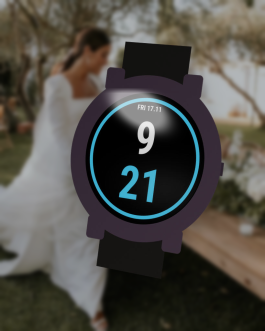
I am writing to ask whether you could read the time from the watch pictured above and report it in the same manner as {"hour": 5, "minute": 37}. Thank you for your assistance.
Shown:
{"hour": 9, "minute": 21}
